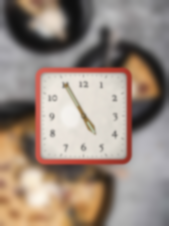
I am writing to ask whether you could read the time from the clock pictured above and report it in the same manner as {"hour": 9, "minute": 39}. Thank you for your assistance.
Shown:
{"hour": 4, "minute": 55}
